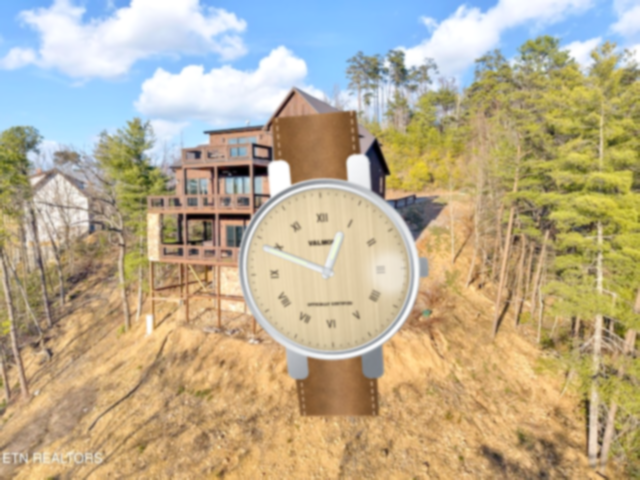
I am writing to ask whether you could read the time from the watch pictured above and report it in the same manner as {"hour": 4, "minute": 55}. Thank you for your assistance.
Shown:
{"hour": 12, "minute": 49}
